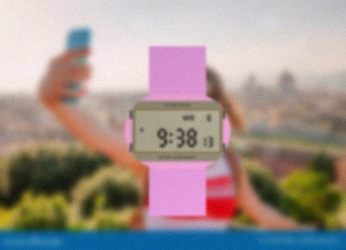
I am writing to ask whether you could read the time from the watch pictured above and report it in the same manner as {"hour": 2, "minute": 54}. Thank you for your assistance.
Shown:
{"hour": 9, "minute": 38}
